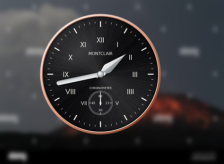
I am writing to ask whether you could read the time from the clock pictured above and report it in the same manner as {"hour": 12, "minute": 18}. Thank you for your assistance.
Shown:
{"hour": 1, "minute": 43}
